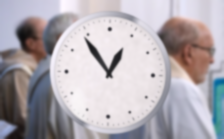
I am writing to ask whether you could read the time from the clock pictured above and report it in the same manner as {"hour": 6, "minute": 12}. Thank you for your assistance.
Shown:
{"hour": 12, "minute": 54}
